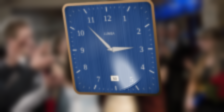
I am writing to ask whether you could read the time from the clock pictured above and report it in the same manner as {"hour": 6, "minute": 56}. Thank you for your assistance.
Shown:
{"hour": 2, "minute": 53}
